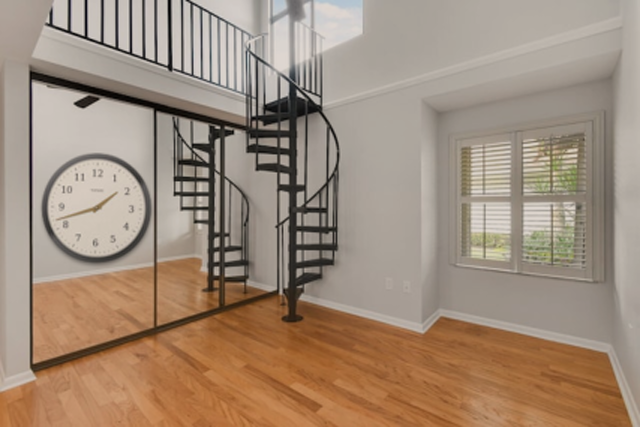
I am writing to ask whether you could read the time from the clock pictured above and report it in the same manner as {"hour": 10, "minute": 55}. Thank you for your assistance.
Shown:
{"hour": 1, "minute": 42}
